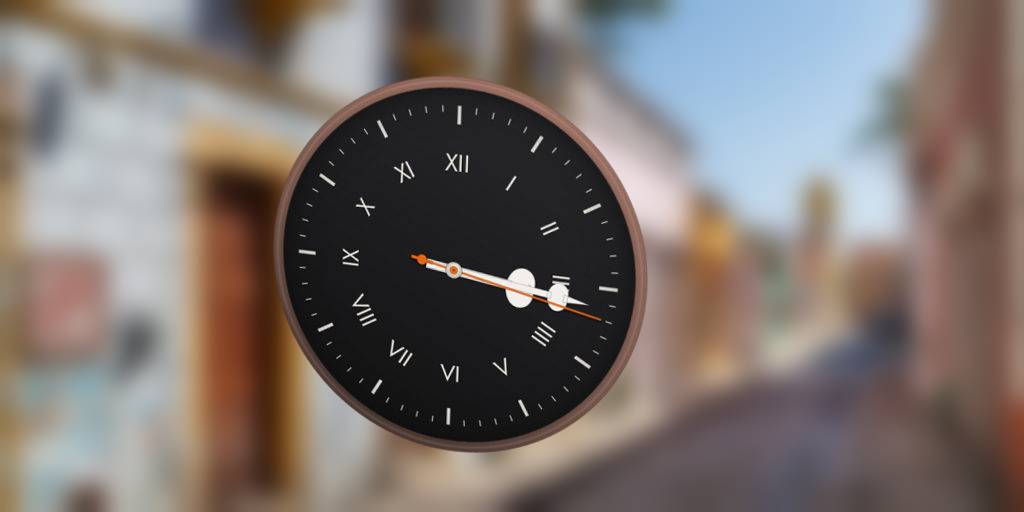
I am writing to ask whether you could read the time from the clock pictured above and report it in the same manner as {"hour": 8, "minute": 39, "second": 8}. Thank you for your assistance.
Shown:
{"hour": 3, "minute": 16, "second": 17}
